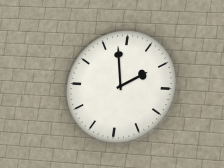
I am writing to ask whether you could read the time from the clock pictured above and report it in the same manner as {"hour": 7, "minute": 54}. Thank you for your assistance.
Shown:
{"hour": 1, "minute": 58}
